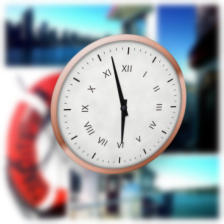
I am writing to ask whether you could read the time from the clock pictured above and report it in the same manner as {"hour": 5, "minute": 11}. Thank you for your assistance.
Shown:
{"hour": 5, "minute": 57}
